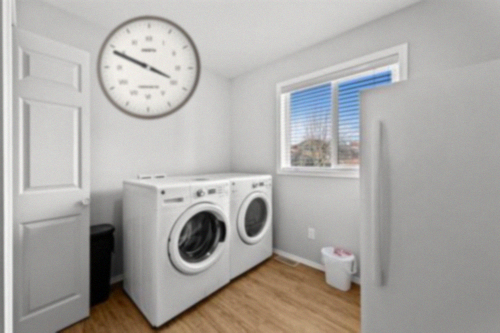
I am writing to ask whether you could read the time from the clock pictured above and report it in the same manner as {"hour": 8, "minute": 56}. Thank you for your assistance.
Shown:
{"hour": 3, "minute": 49}
